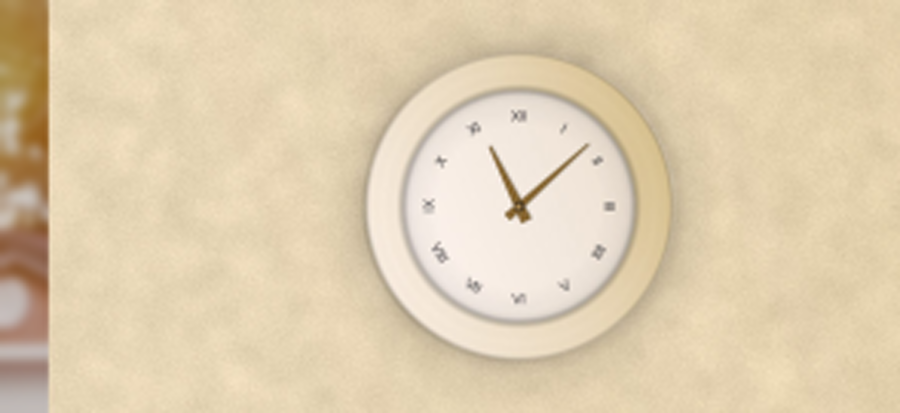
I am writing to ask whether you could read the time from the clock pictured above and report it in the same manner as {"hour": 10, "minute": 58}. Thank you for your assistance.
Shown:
{"hour": 11, "minute": 8}
